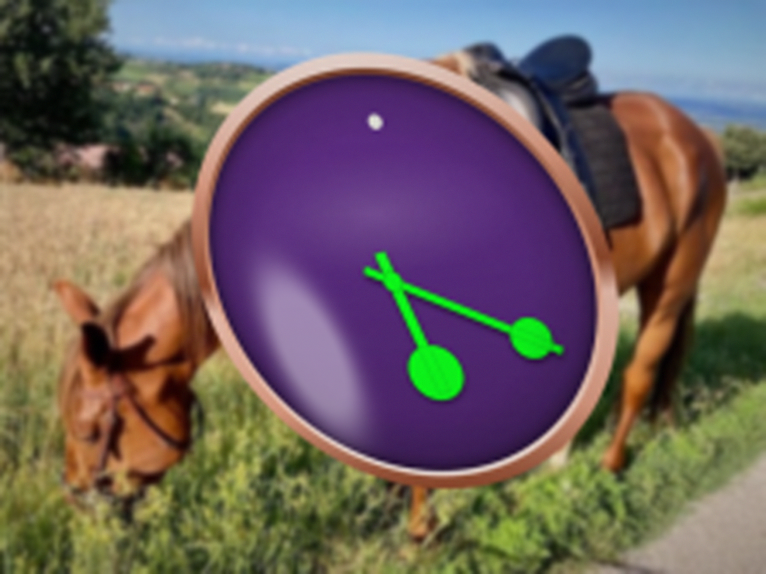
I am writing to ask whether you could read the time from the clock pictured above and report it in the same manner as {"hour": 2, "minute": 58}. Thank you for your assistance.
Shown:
{"hour": 5, "minute": 18}
